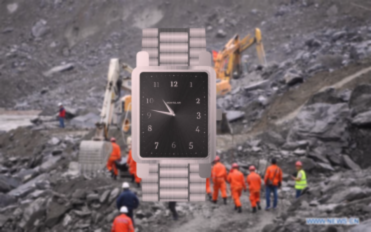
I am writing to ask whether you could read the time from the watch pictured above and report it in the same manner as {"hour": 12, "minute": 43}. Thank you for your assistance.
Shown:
{"hour": 10, "minute": 47}
